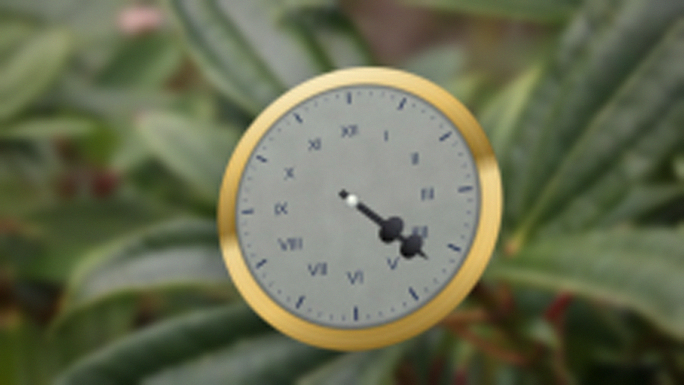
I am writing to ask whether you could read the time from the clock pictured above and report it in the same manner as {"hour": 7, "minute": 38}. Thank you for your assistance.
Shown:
{"hour": 4, "minute": 22}
